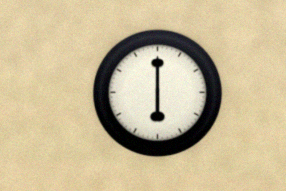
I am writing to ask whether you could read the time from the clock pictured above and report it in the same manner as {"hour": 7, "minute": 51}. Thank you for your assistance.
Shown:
{"hour": 6, "minute": 0}
